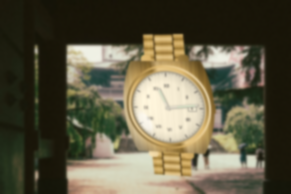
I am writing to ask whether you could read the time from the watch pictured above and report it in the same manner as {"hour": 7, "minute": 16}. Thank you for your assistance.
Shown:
{"hour": 11, "minute": 14}
